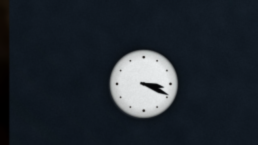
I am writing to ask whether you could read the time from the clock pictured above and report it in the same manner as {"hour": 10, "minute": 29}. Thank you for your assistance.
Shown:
{"hour": 3, "minute": 19}
